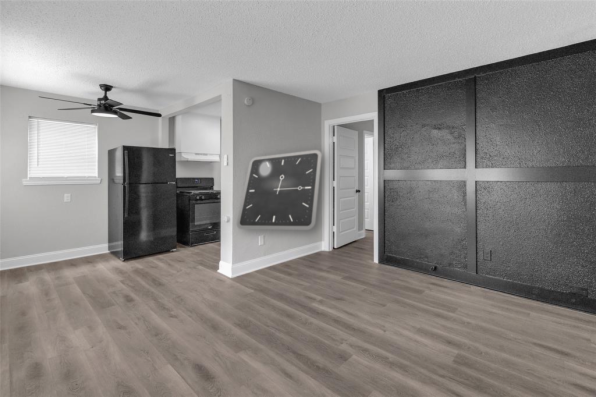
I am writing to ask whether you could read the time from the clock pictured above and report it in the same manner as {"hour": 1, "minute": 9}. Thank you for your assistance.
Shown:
{"hour": 12, "minute": 15}
